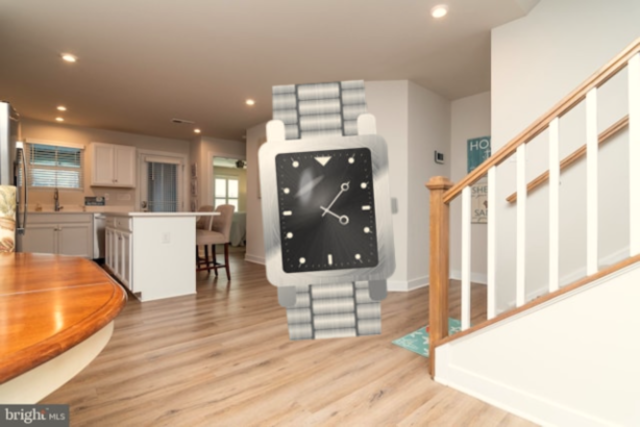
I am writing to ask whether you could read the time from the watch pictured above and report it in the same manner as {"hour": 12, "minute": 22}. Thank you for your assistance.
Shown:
{"hour": 4, "minute": 7}
